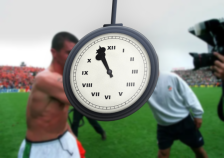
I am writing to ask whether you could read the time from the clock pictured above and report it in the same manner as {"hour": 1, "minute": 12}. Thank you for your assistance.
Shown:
{"hour": 10, "minute": 56}
